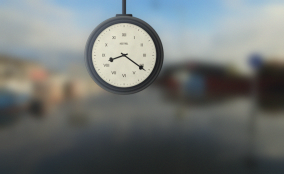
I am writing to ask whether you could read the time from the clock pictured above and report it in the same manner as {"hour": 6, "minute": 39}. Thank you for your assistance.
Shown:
{"hour": 8, "minute": 21}
